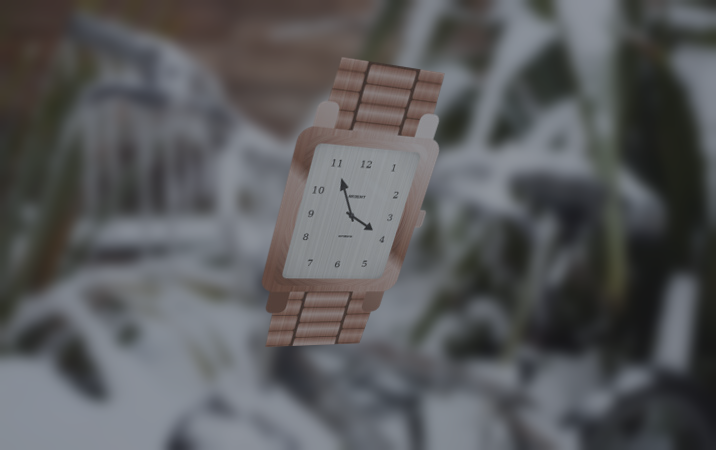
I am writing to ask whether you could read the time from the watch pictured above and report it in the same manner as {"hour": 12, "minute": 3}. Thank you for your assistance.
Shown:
{"hour": 3, "minute": 55}
